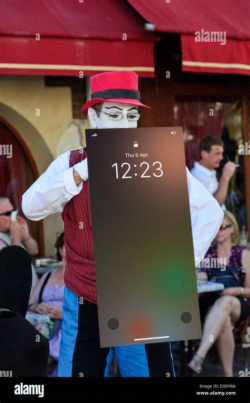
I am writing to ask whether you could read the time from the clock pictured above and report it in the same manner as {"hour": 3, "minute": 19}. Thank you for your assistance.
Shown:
{"hour": 12, "minute": 23}
